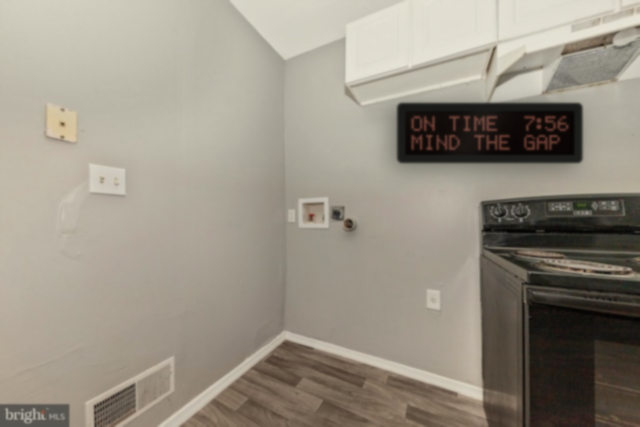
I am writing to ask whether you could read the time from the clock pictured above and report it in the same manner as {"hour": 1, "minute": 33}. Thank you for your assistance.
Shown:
{"hour": 7, "minute": 56}
